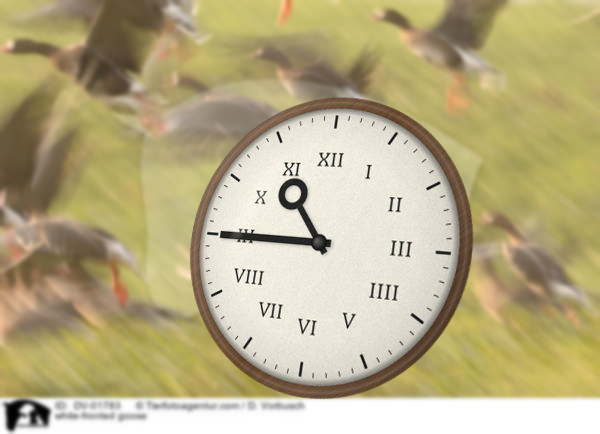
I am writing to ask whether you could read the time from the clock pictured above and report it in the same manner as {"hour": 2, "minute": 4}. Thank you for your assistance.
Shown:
{"hour": 10, "minute": 45}
